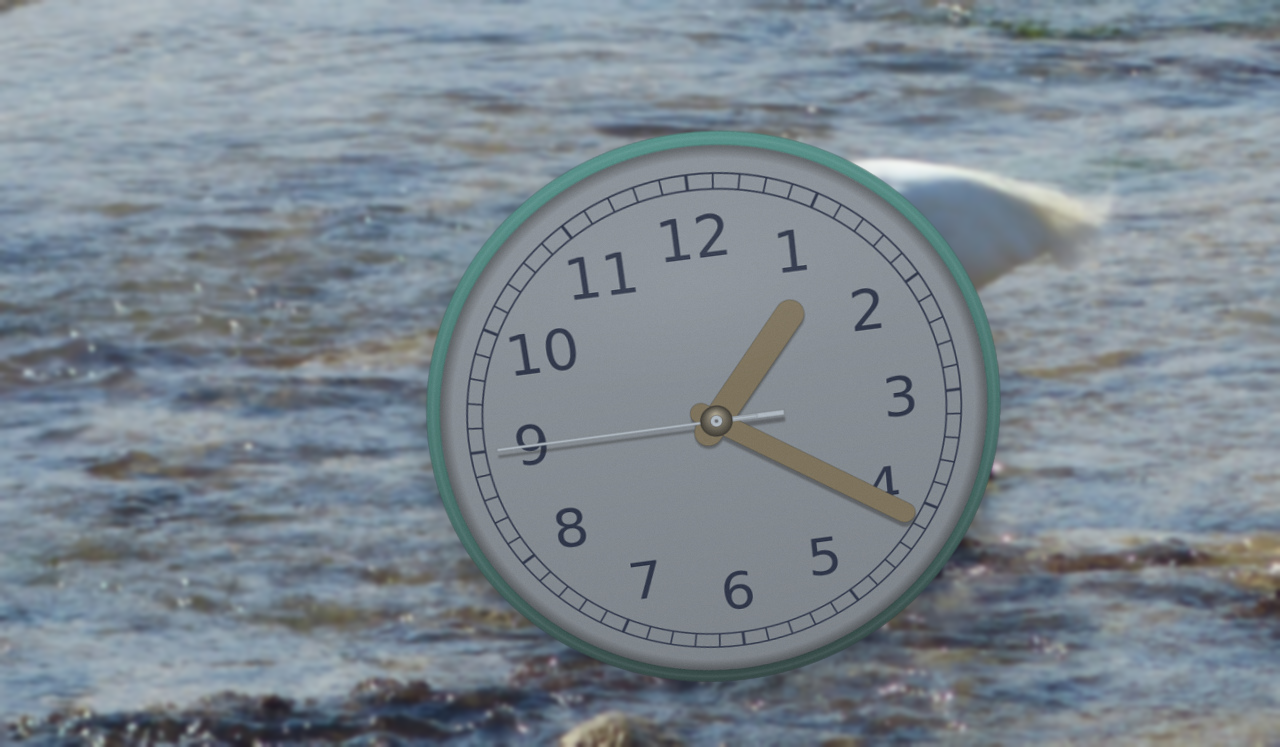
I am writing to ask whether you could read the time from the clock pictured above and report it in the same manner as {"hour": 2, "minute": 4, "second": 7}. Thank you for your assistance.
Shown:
{"hour": 1, "minute": 20, "second": 45}
